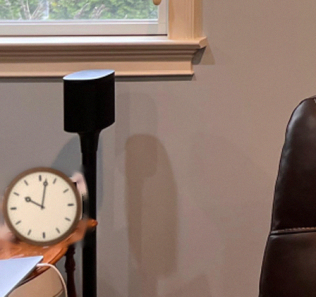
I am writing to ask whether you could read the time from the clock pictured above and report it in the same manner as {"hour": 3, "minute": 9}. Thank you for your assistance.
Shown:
{"hour": 10, "minute": 2}
